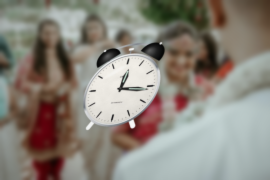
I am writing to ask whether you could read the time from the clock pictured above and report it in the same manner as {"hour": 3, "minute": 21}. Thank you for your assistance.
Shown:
{"hour": 12, "minute": 16}
